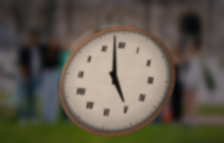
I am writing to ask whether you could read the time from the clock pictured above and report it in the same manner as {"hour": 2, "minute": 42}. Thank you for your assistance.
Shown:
{"hour": 4, "minute": 58}
